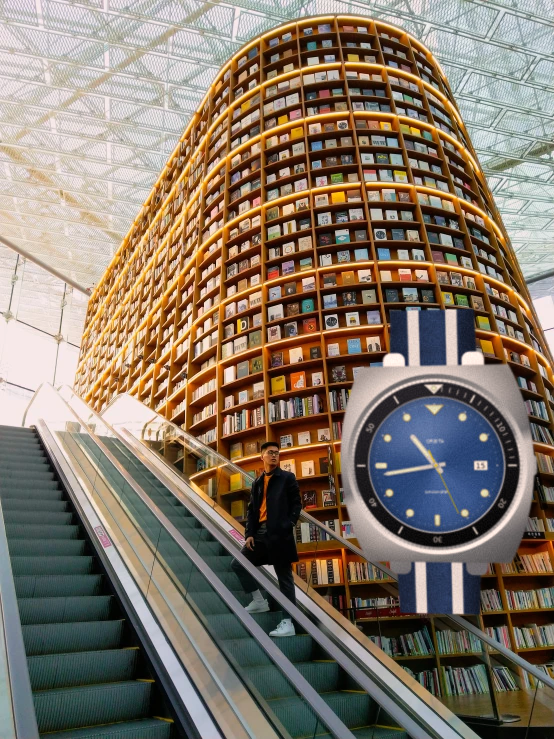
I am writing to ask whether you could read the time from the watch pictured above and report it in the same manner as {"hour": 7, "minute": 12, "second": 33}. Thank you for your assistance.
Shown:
{"hour": 10, "minute": 43, "second": 26}
